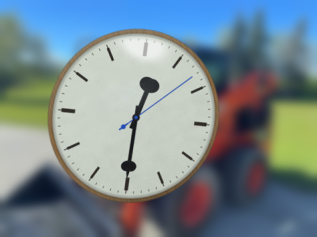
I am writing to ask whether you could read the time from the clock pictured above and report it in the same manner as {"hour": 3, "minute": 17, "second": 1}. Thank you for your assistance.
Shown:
{"hour": 12, "minute": 30, "second": 8}
